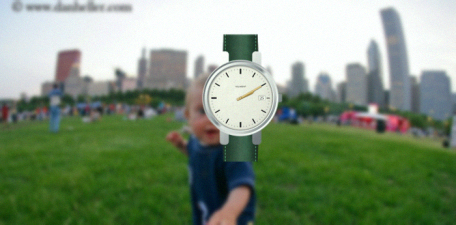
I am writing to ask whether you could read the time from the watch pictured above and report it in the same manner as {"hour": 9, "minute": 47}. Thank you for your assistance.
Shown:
{"hour": 2, "minute": 10}
